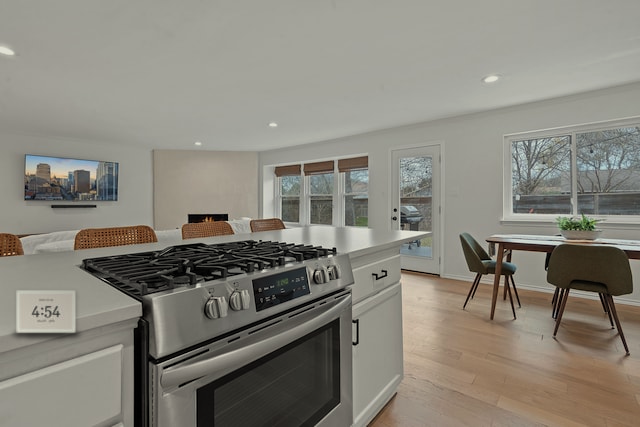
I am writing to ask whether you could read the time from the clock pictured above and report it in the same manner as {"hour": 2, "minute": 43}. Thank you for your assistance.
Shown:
{"hour": 4, "minute": 54}
